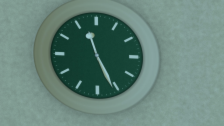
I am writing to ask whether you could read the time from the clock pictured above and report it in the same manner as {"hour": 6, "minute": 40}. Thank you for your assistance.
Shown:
{"hour": 11, "minute": 26}
